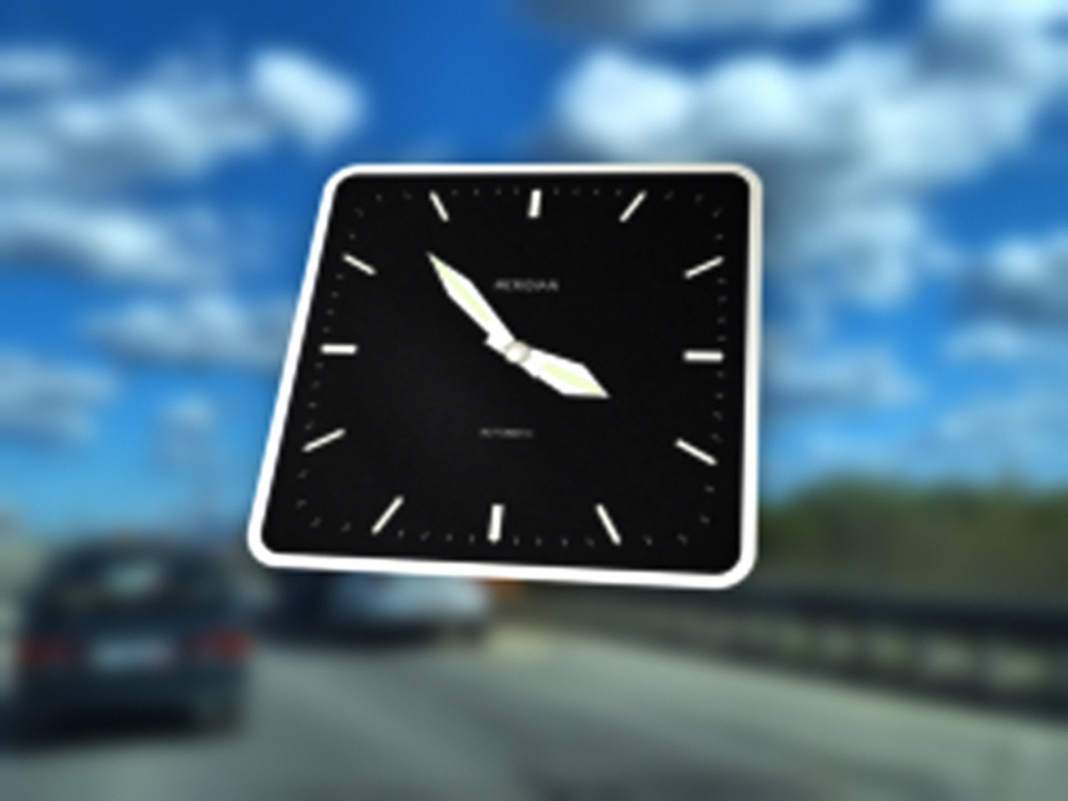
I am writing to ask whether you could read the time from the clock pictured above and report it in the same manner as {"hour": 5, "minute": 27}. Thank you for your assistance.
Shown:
{"hour": 3, "minute": 53}
